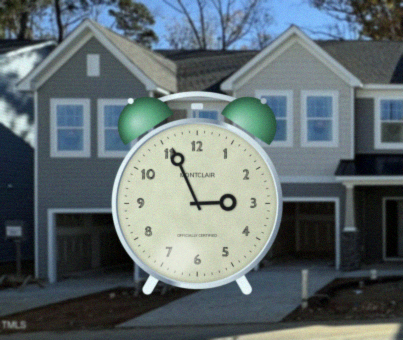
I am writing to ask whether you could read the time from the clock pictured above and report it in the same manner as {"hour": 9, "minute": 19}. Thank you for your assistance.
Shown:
{"hour": 2, "minute": 56}
